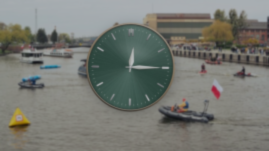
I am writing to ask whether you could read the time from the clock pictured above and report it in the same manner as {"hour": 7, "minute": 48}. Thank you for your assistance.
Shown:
{"hour": 12, "minute": 15}
